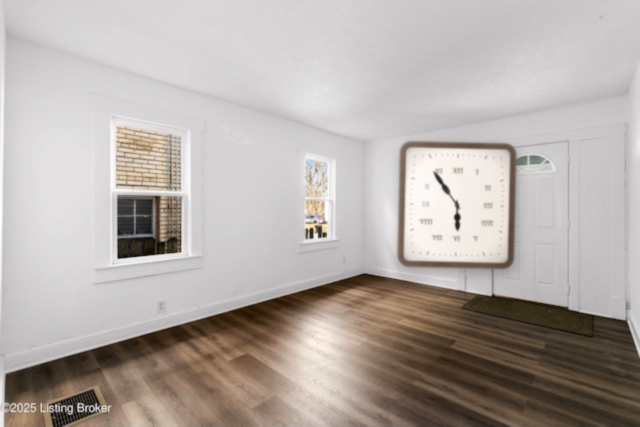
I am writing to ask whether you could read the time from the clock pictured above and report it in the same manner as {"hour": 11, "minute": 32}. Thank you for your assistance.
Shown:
{"hour": 5, "minute": 54}
